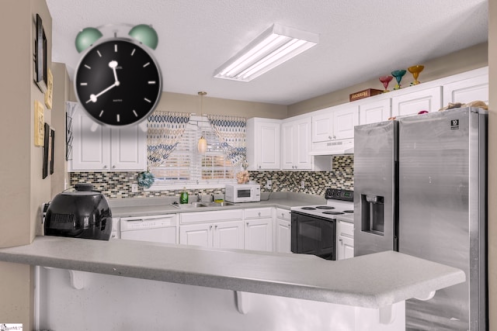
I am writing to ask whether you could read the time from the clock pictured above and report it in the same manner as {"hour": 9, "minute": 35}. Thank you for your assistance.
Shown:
{"hour": 11, "minute": 40}
